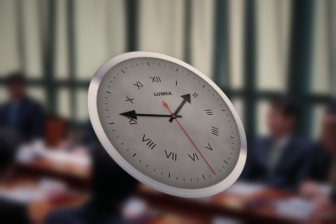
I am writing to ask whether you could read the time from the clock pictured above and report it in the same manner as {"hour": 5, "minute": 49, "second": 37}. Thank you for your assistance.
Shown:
{"hour": 1, "minute": 46, "second": 28}
